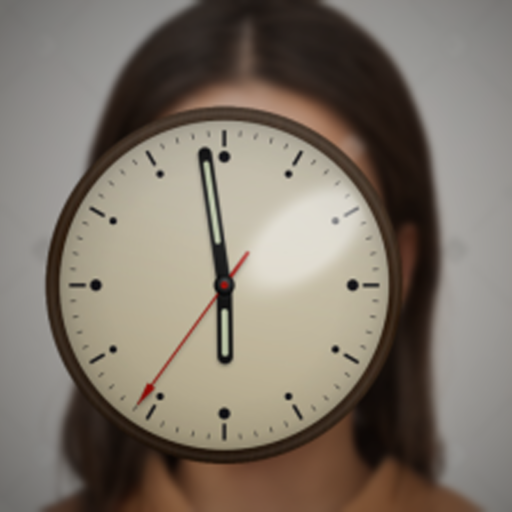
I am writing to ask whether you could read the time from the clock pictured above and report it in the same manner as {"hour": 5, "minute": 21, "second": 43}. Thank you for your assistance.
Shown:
{"hour": 5, "minute": 58, "second": 36}
